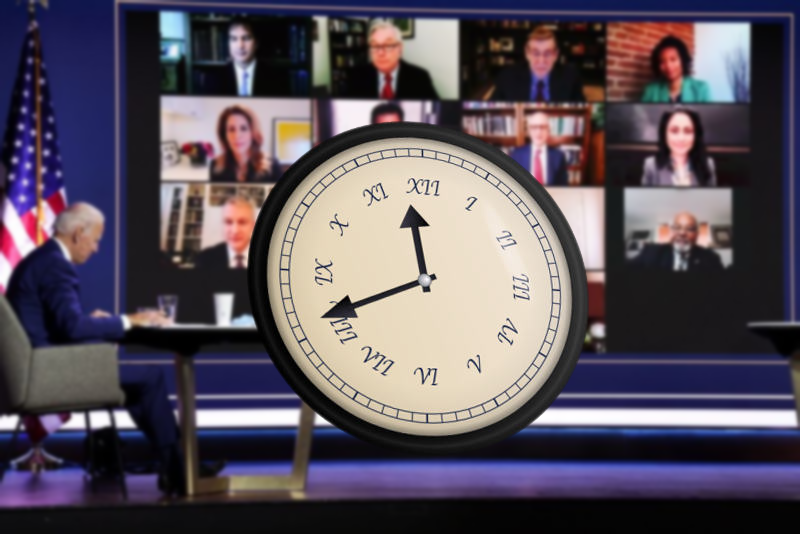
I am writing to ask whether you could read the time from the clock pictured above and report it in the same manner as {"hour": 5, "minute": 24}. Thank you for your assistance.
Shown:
{"hour": 11, "minute": 41}
